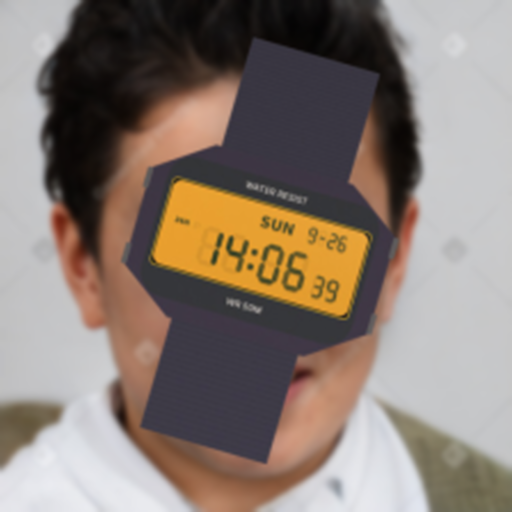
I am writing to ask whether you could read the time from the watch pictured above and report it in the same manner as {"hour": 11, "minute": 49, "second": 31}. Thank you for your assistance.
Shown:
{"hour": 14, "minute": 6, "second": 39}
